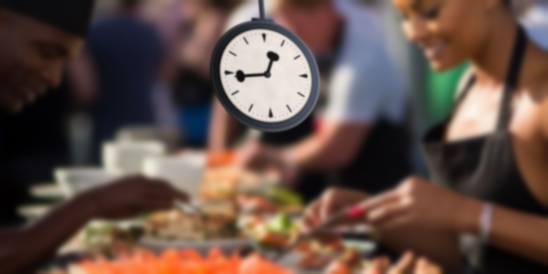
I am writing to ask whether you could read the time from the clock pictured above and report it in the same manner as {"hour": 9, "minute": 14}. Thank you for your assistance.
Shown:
{"hour": 12, "minute": 44}
